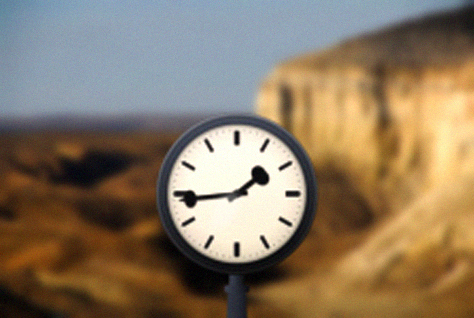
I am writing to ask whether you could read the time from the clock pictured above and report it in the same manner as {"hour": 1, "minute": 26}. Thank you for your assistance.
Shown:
{"hour": 1, "minute": 44}
